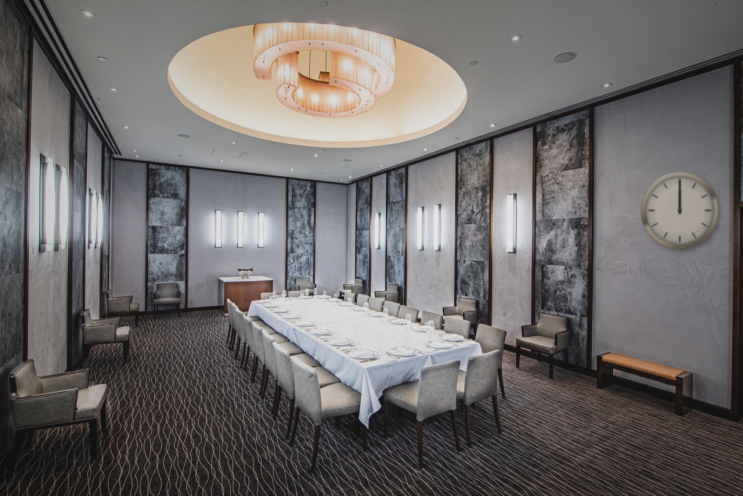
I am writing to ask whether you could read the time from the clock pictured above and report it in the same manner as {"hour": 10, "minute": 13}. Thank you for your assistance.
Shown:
{"hour": 12, "minute": 0}
